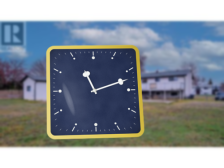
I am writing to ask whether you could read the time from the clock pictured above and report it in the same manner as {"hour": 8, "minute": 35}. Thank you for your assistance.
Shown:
{"hour": 11, "minute": 12}
